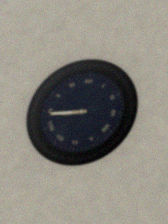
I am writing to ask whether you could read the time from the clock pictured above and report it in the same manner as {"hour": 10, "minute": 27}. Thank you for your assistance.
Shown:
{"hour": 8, "minute": 44}
